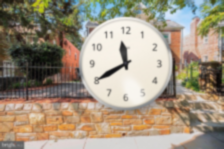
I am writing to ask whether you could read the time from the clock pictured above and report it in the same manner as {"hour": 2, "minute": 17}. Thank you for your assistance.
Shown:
{"hour": 11, "minute": 40}
